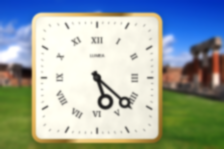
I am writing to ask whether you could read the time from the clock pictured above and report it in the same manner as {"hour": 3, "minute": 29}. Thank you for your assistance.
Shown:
{"hour": 5, "minute": 22}
